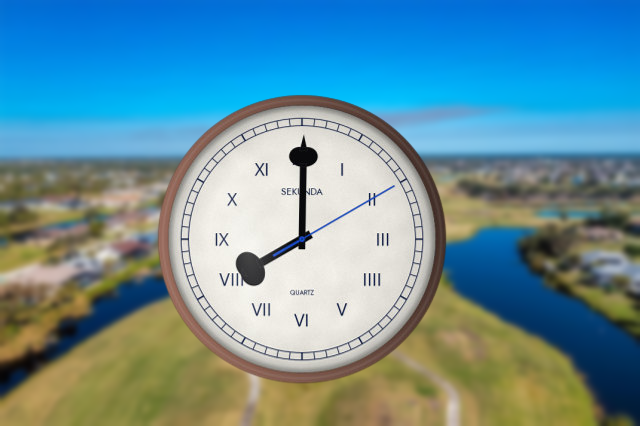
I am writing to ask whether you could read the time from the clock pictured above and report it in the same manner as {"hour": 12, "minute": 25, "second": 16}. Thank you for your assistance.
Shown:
{"hour": 8, "minute": 0, "second": 10}
